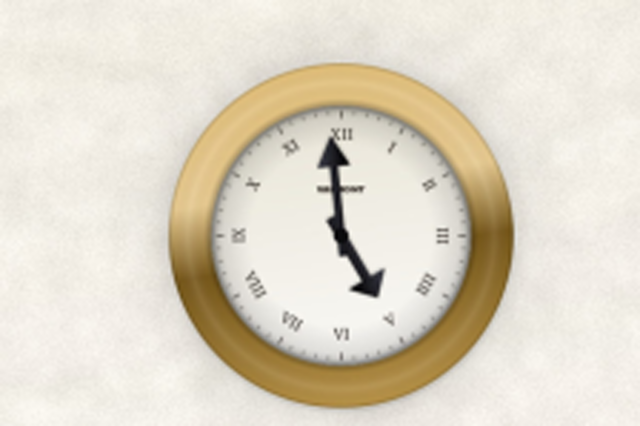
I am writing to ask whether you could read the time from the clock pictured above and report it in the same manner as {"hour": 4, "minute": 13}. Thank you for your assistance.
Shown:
{"hour": 4, "minute": 59}
